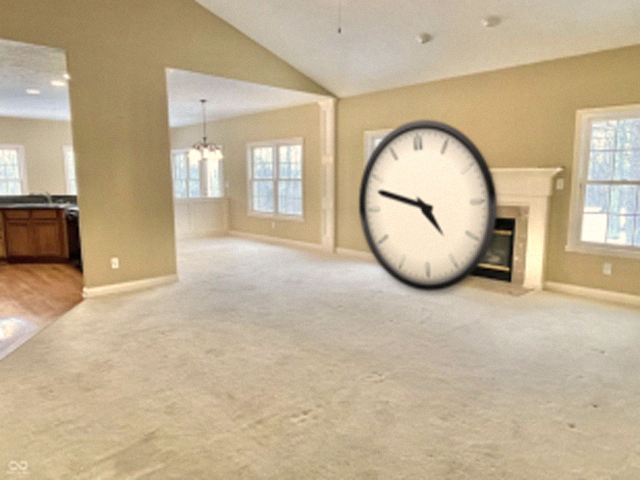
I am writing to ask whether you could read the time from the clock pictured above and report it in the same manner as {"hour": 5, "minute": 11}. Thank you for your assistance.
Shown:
{"hour": 4, "minute": 48}
